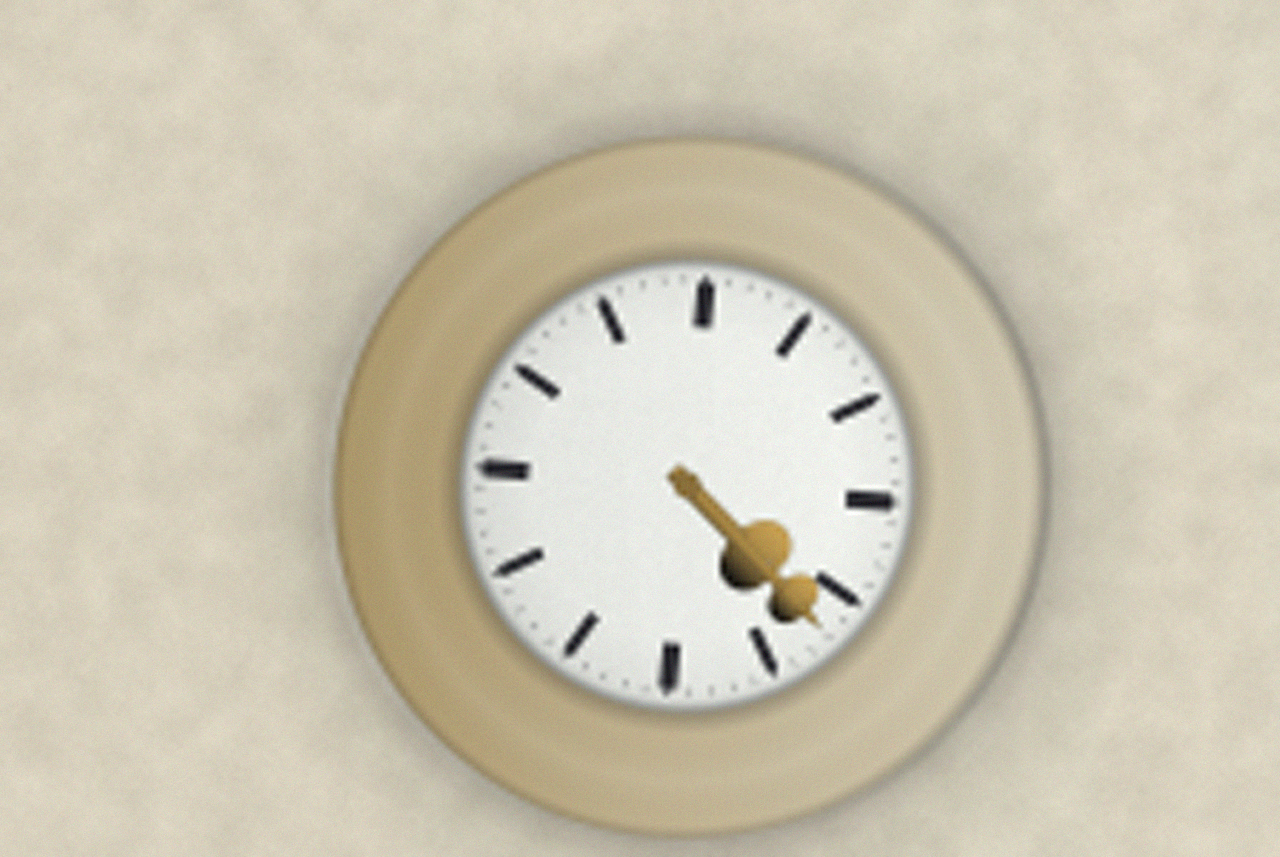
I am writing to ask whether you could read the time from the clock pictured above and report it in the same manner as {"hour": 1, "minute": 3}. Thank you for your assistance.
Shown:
{"hour": 4, "minute": 22}
